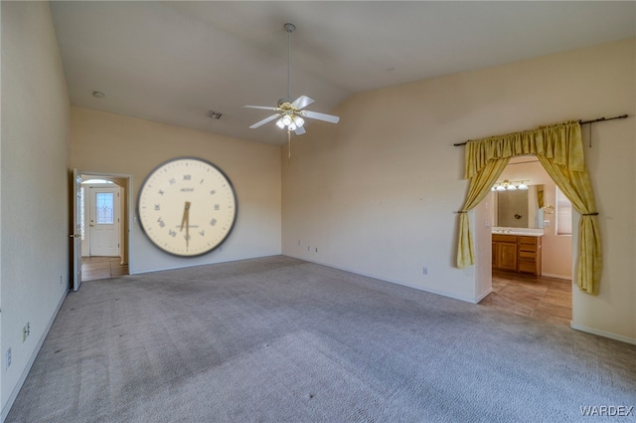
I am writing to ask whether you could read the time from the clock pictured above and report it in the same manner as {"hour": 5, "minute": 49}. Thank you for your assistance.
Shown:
{"hour": 6, "minute": 30}
